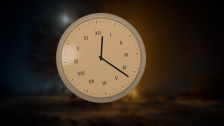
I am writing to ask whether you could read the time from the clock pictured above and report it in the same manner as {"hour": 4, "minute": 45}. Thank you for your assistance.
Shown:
{"hour": 12, "minute": 22}
